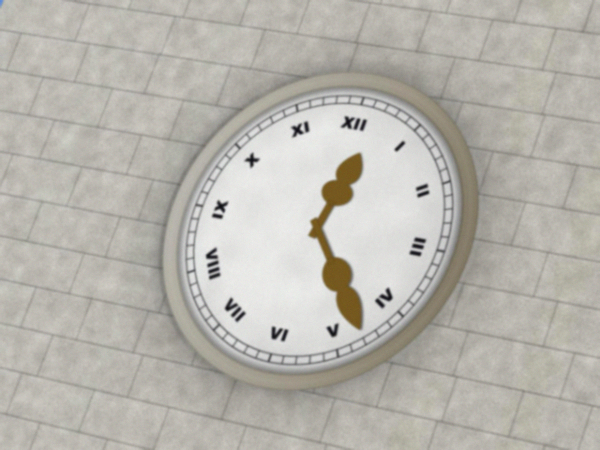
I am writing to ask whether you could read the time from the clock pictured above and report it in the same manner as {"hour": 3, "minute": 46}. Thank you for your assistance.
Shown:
{"hour": 12, "minute": 23}
